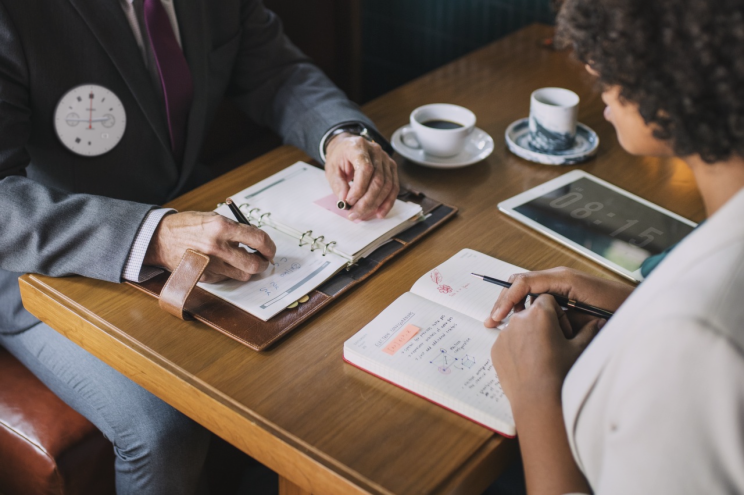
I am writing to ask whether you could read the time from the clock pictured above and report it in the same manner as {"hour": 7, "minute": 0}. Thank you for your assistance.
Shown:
{"hour": 2, "minute": 45}
